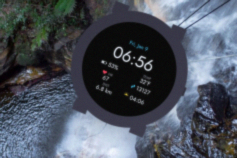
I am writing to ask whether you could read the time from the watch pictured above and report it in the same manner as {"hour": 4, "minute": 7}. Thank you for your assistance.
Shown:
{"hour": 6, "minute": 56}
